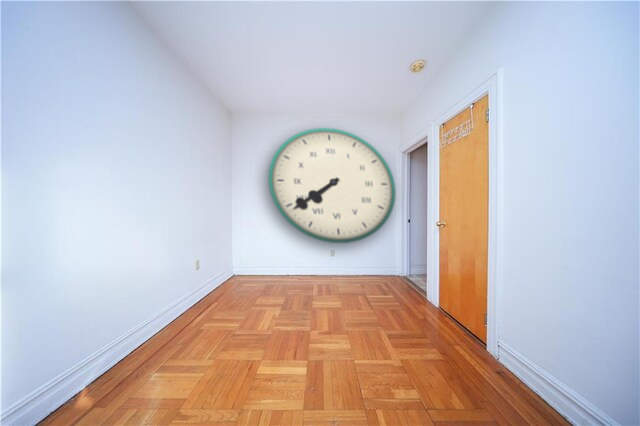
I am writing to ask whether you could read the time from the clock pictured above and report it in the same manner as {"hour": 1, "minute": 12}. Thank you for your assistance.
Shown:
{"hour": 7, "minute": 39}
